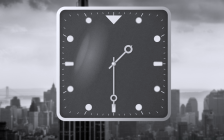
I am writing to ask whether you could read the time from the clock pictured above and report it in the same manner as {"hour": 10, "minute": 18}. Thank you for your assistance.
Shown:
{"hour": 1, "minute": 30}
